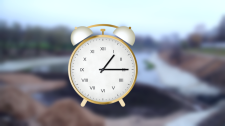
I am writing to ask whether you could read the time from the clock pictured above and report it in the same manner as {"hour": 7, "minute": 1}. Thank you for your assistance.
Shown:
{"hour": 1, "minute": 15}
